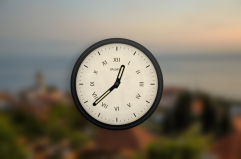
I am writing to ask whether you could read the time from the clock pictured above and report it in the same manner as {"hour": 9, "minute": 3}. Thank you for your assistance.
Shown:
{"hour": 12, "minute": 38}
